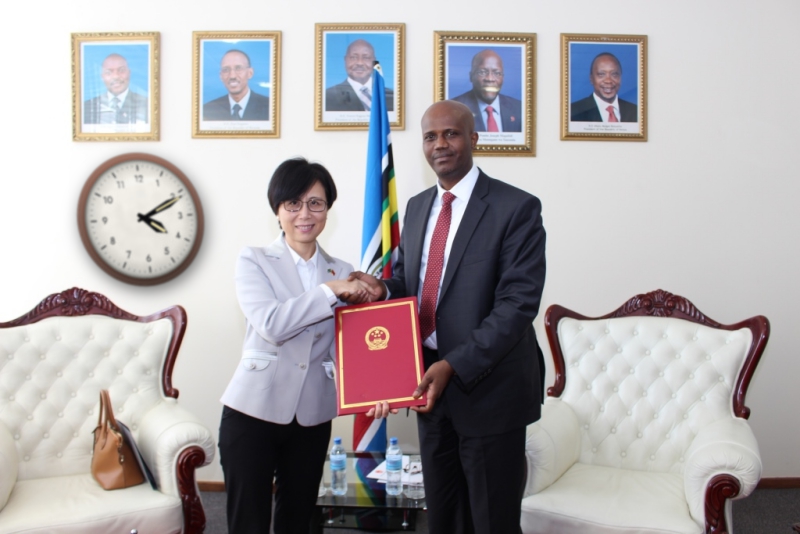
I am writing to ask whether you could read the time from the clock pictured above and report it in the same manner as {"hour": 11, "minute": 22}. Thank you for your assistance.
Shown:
{"hour": 4, "minute": 11}
